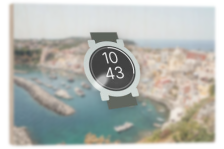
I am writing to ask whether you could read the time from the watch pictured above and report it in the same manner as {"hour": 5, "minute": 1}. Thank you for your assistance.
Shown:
{"hour": 10, "minute": 43}
